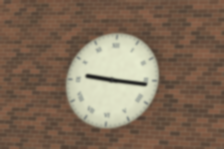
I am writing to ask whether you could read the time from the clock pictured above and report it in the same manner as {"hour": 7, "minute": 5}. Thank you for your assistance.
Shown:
{"hour": 9, "minute": 16}
